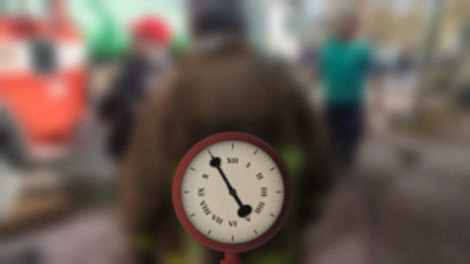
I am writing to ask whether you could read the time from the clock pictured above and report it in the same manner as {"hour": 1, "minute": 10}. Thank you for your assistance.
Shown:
{"hour": 4, "minute": 55}
